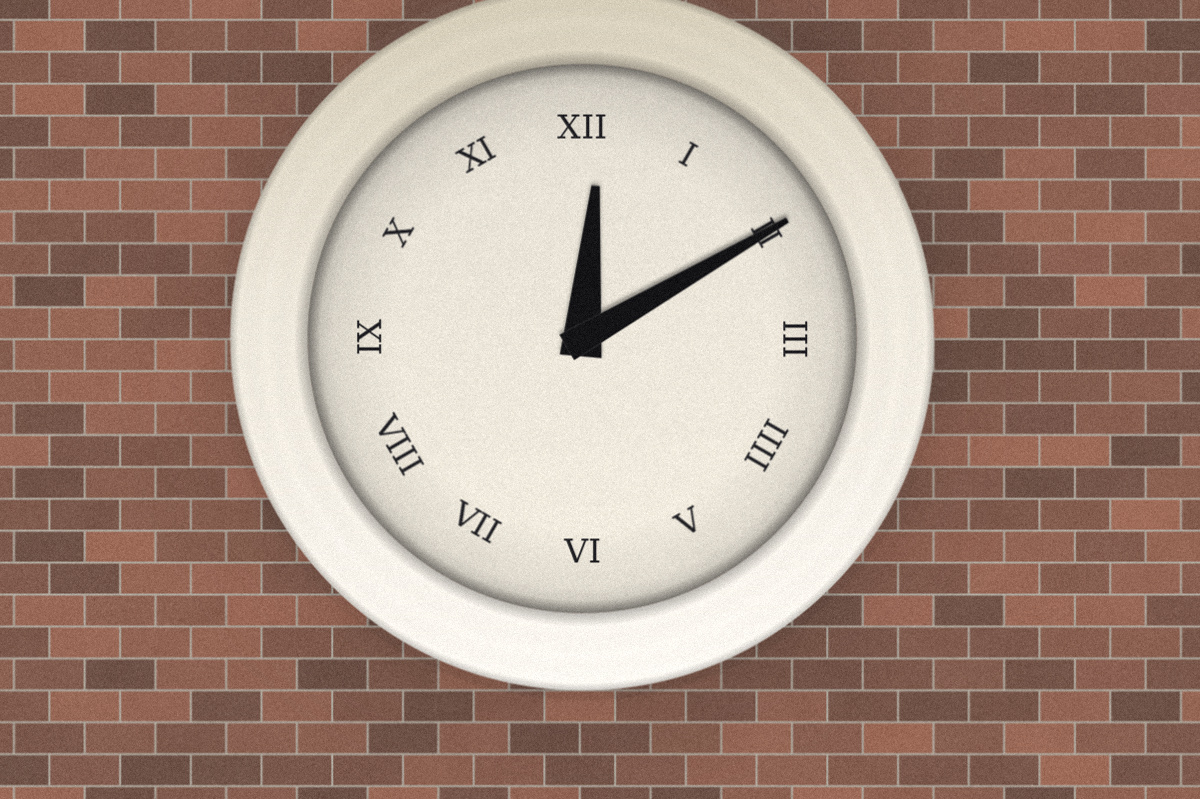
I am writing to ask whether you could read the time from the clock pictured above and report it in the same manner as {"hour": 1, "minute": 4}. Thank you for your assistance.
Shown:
{"hour": 12, "minute": 10}
